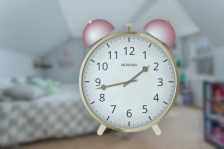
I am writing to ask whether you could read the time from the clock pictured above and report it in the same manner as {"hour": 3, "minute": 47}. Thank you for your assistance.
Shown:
{"hour": 1, "minute": 43}
